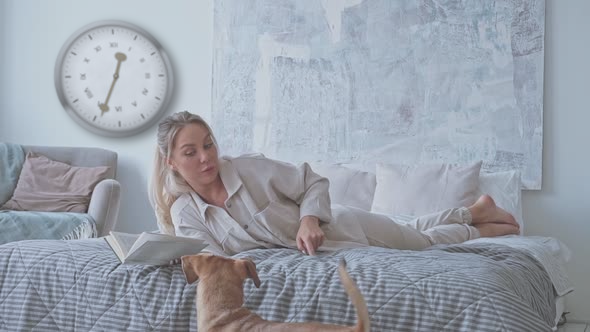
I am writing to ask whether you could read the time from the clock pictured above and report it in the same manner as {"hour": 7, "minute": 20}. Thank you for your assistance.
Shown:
{"hour": 12, "minute": 34}
